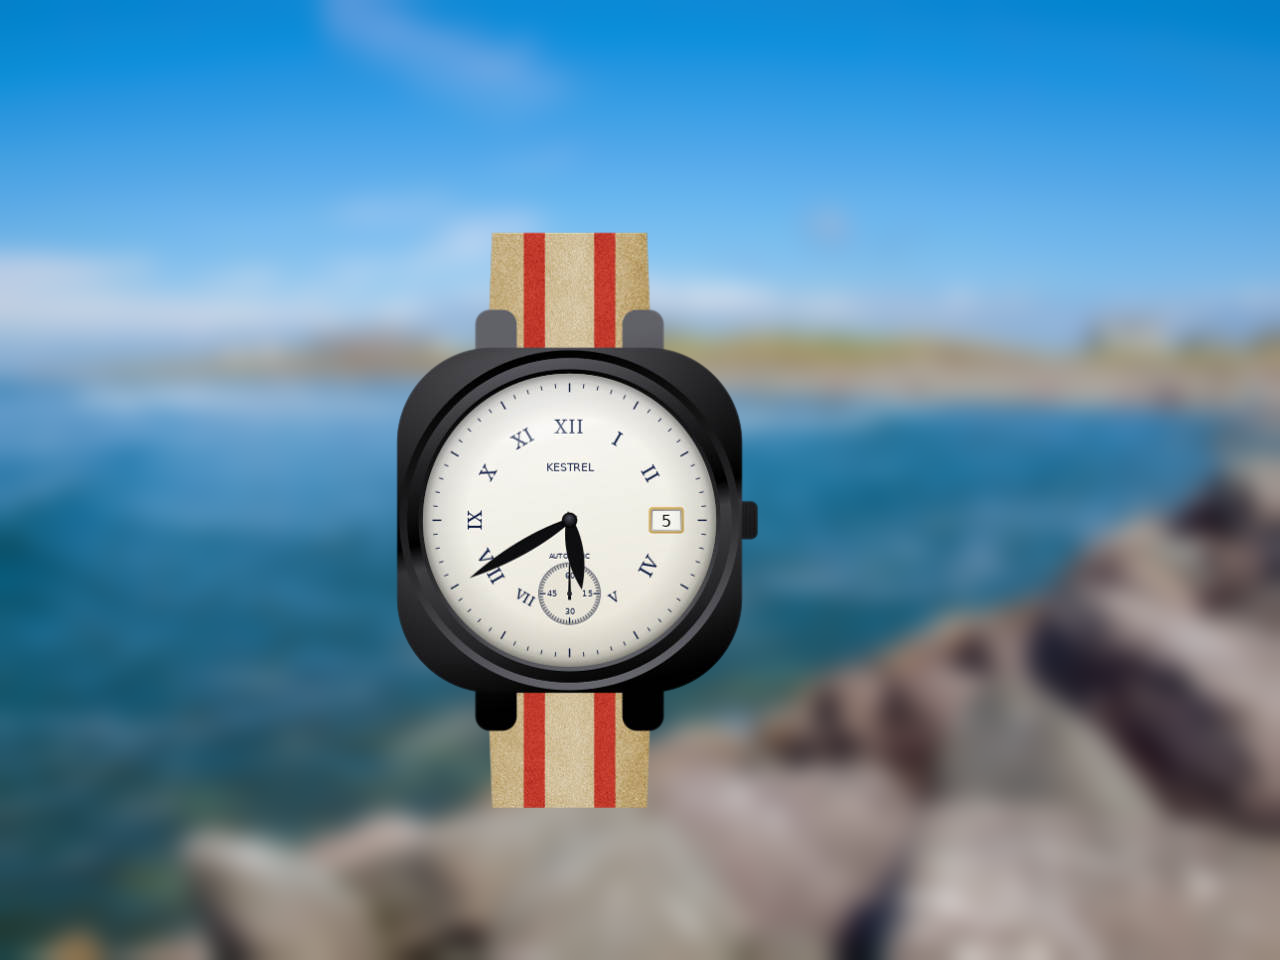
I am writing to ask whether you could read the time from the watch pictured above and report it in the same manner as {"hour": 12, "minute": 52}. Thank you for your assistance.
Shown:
{"hour": 5, "minute": 40}
